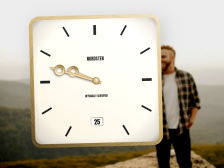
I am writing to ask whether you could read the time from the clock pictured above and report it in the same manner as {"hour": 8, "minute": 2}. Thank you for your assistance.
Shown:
{"hour": 9, "minute": 48}
